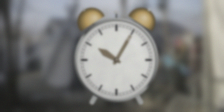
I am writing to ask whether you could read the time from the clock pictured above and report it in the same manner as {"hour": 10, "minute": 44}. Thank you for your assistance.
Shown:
{"hour": 10, "minute": 5}
